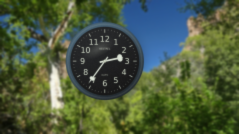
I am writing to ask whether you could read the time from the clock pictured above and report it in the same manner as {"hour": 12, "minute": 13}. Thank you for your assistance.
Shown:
{"hour": 2, "minute": 36}
